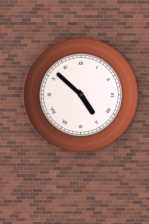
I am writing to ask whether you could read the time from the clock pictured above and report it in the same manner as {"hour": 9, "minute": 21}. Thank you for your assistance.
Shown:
{"hour": 4, "minute": 52}
